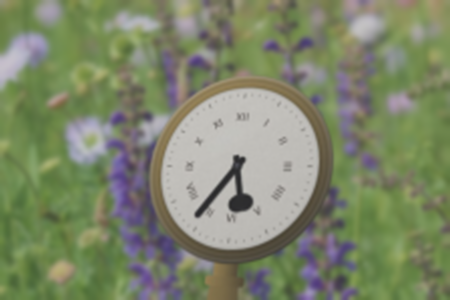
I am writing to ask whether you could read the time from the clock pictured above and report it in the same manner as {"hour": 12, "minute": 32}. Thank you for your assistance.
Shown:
{"hour": 5, "minute": 36}
